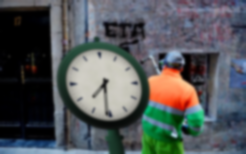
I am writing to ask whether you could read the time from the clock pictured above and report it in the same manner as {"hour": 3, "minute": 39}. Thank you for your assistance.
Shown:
{"hour": 7, "minute": 31}
